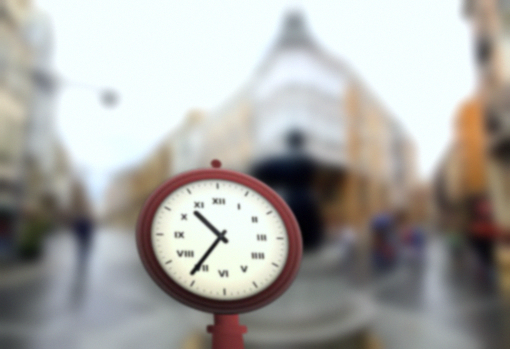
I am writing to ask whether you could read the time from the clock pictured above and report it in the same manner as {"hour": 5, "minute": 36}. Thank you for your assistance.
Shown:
{"hour": 10, "minute": 36}
